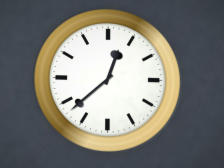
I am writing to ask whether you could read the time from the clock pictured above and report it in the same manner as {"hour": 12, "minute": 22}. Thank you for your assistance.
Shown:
{"hour": 12, "minute": 38}
